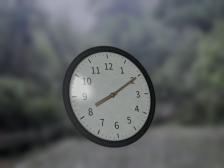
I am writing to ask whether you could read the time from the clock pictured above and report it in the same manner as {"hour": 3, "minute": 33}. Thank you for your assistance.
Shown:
{"hour": 8, "minute": 10}
